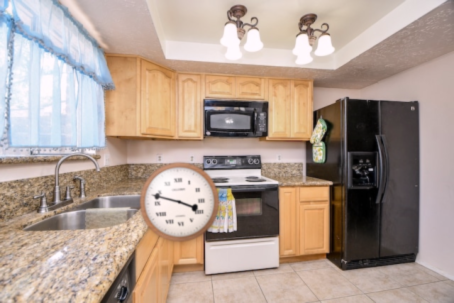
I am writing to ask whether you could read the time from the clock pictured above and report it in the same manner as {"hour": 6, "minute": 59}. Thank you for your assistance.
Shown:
{"hour": 3, "minute": 48}
